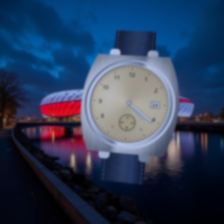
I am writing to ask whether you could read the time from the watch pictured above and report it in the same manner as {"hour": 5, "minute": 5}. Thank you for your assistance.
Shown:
{"hour": 4, "minute": 21}
